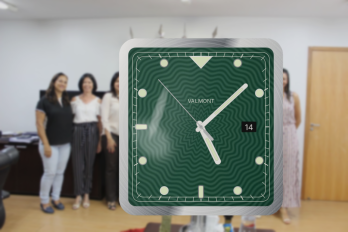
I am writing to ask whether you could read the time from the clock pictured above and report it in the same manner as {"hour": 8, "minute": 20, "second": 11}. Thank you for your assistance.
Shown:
{"hour": 5, "minute": 7, "second": 53}
